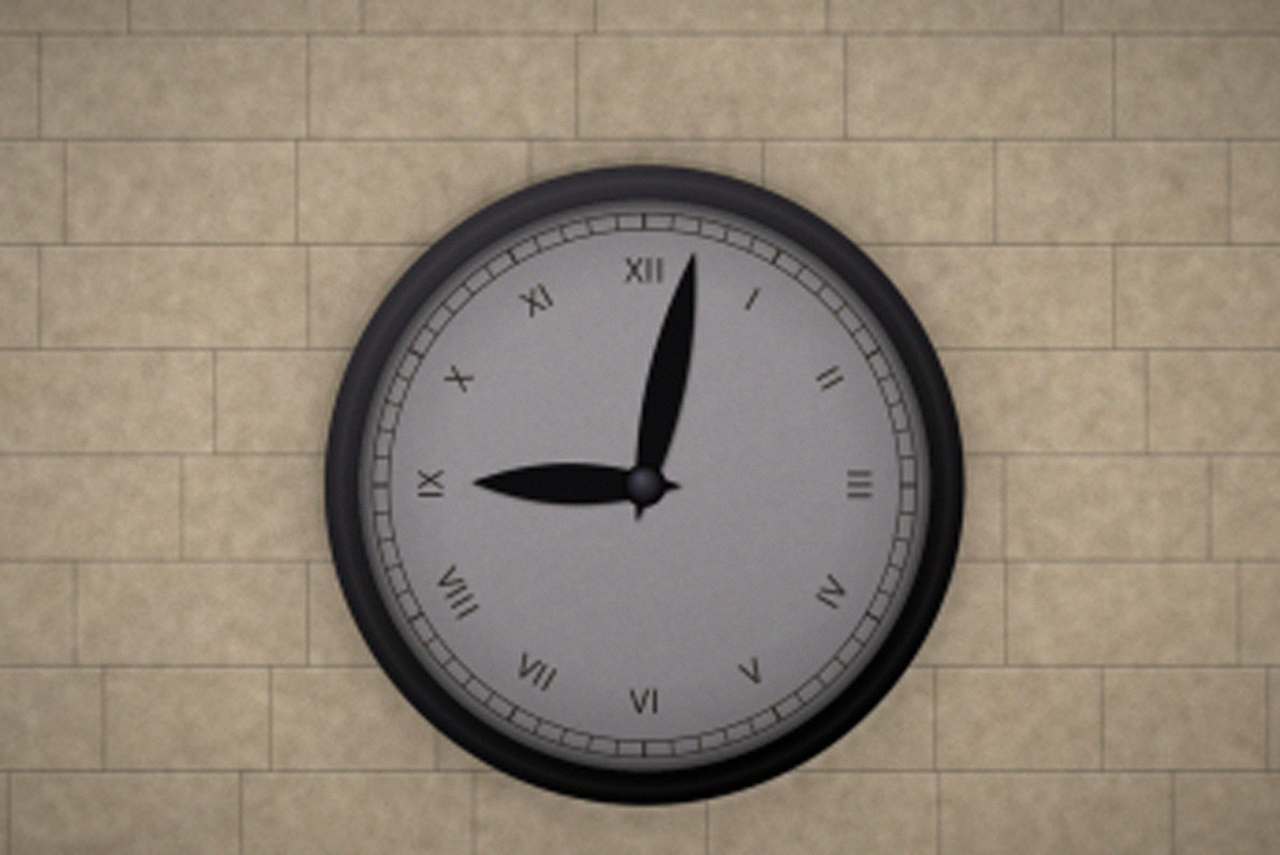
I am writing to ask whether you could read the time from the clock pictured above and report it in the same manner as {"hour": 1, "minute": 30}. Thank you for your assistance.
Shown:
{"hour": 9, "minute": 2}
